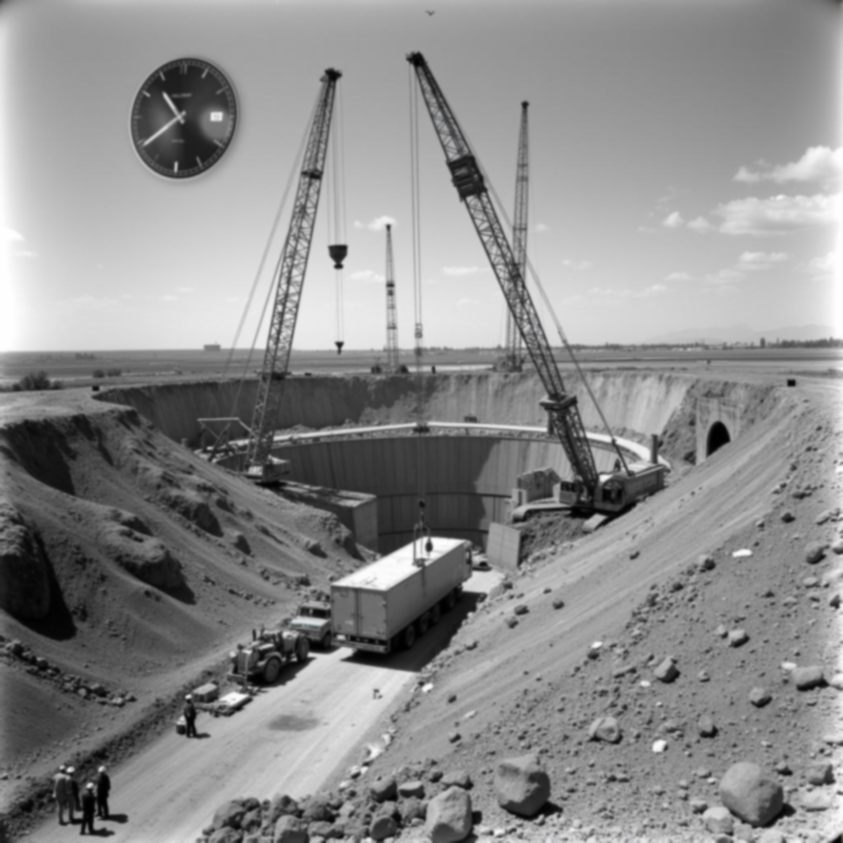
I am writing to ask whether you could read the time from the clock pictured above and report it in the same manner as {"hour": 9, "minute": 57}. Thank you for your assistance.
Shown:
{"hour": 10, "minute": 39}
